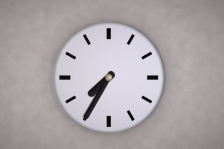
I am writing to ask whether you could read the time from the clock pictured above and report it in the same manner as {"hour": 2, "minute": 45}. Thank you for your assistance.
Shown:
{"hour": 7, "minute": 35}
